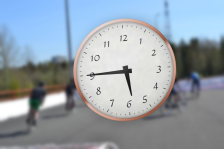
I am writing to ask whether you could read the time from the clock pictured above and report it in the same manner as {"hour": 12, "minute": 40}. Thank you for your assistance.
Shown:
{"hour": 5, "minute": 45}
